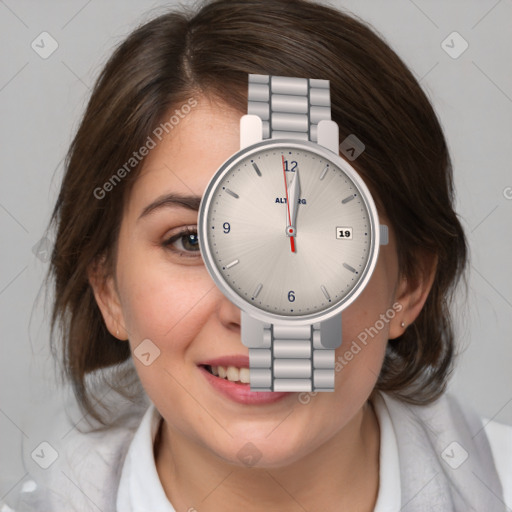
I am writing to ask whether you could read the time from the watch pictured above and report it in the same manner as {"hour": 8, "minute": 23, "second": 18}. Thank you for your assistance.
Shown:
{"hour": 12, "minute": 0, "second": 59}
